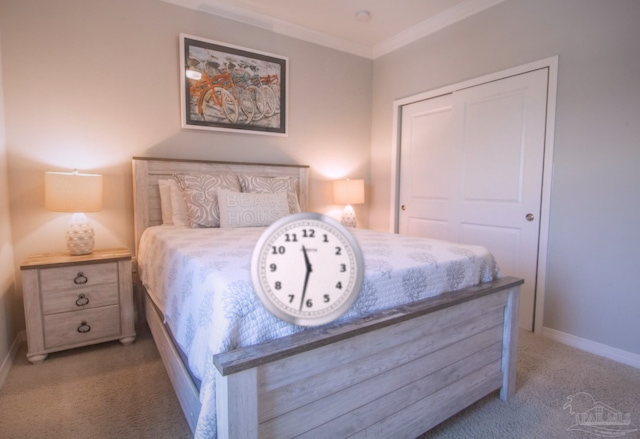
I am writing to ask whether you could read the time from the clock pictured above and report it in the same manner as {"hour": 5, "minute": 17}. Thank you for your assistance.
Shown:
{"hour": 11, "minute": 32}
